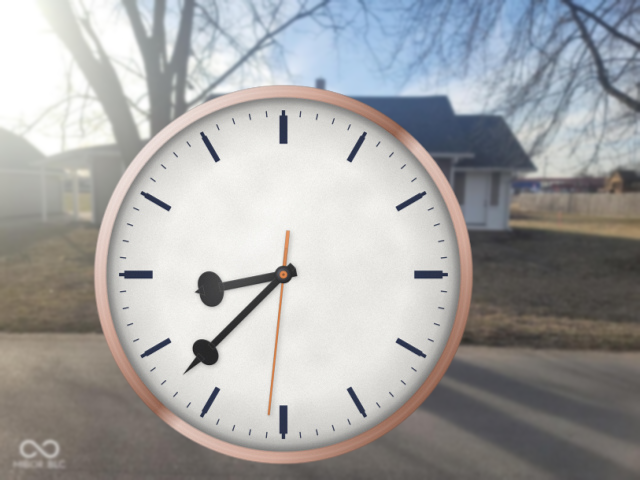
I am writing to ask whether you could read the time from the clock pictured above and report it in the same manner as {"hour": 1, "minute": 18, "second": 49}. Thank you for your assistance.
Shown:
{"hour": 8, "minute": 37, "second": 31}
